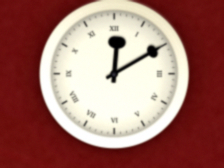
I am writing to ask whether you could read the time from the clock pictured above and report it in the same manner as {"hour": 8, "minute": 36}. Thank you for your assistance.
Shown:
{"hour": 12, "minute": 10}
